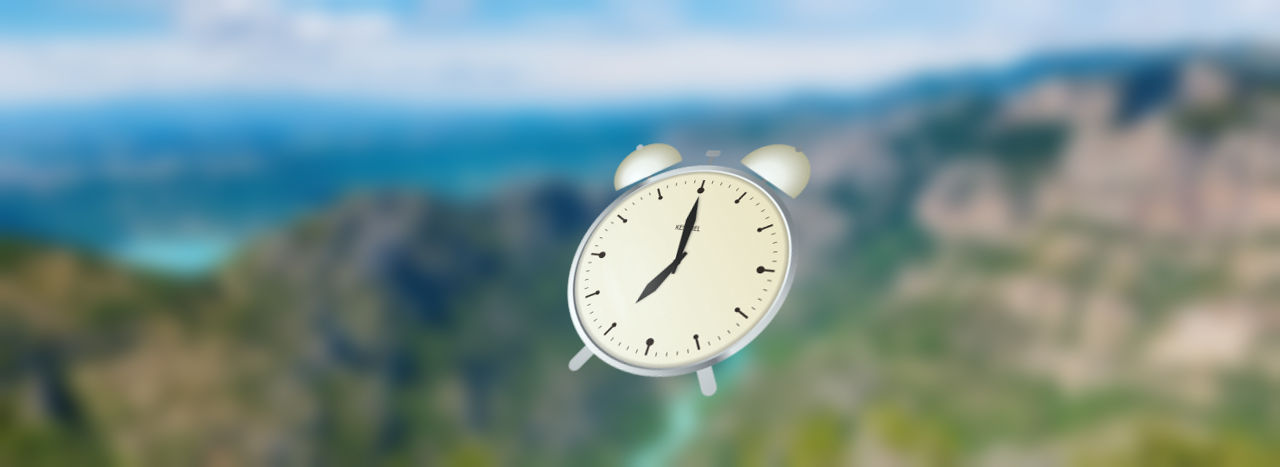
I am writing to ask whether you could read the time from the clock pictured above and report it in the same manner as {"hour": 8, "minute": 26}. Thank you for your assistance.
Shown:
{"hour": 7, "minute": 0}
